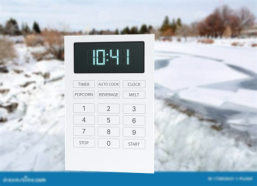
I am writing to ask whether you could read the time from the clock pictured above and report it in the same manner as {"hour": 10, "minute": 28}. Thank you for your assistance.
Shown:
{"hour": 10, "minute": 41}
